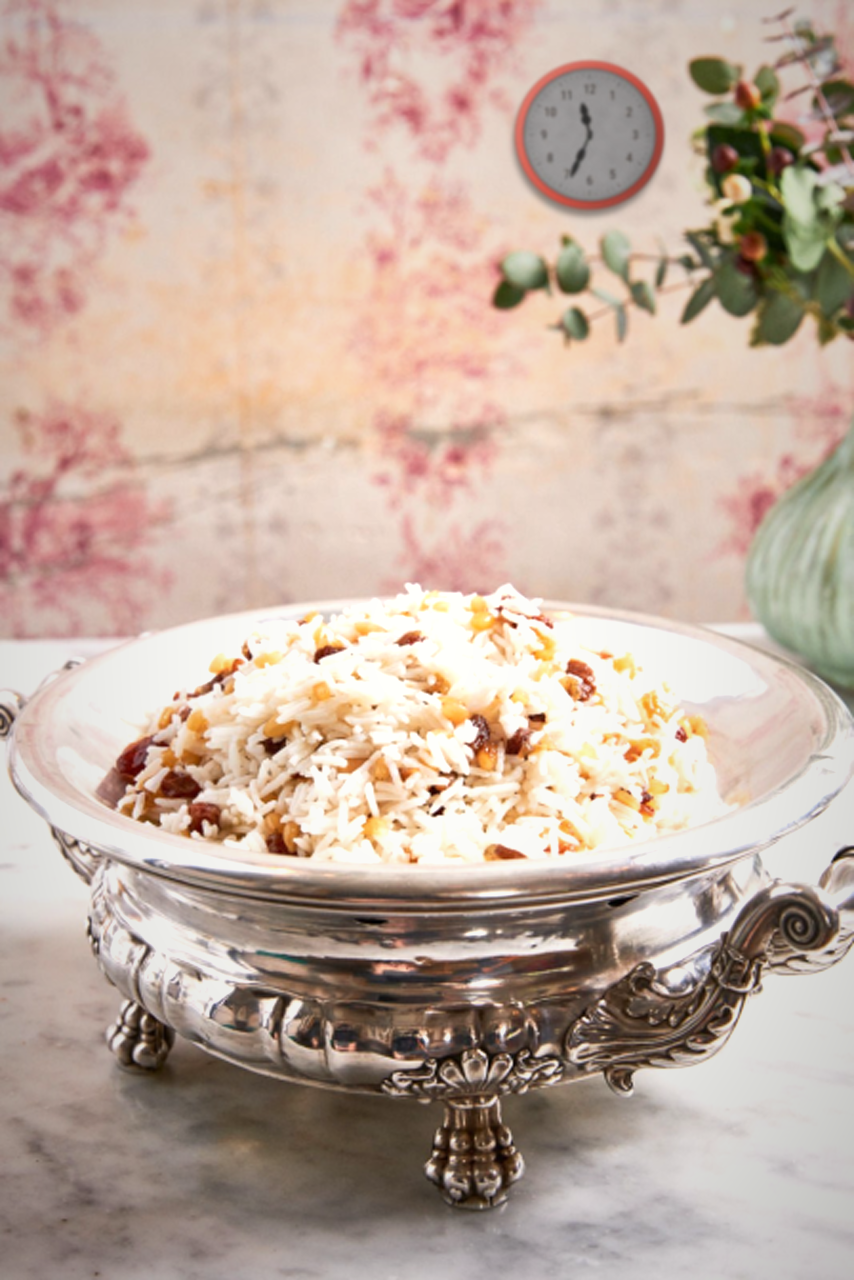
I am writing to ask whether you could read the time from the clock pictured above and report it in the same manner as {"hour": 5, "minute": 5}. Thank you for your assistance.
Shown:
{"hour": 11, "minute": 34}
